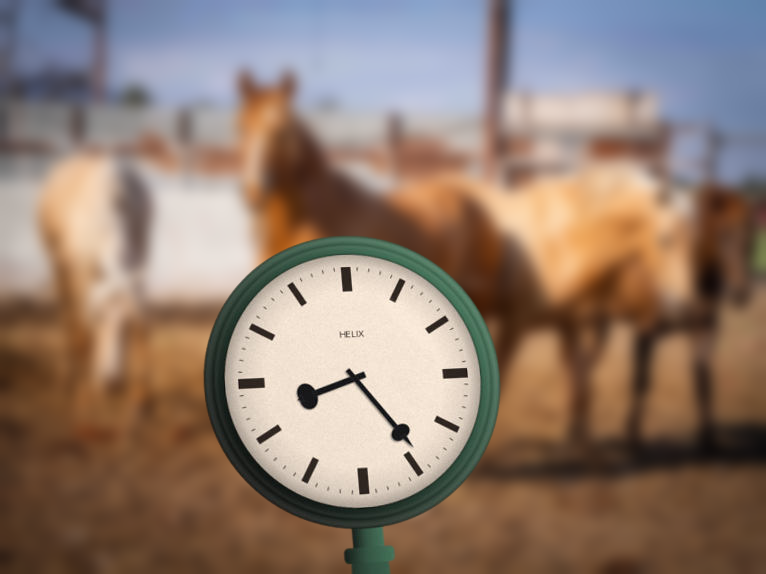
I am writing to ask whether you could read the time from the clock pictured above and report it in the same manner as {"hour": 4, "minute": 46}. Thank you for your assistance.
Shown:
{"hour": 8, "minute": 24}
